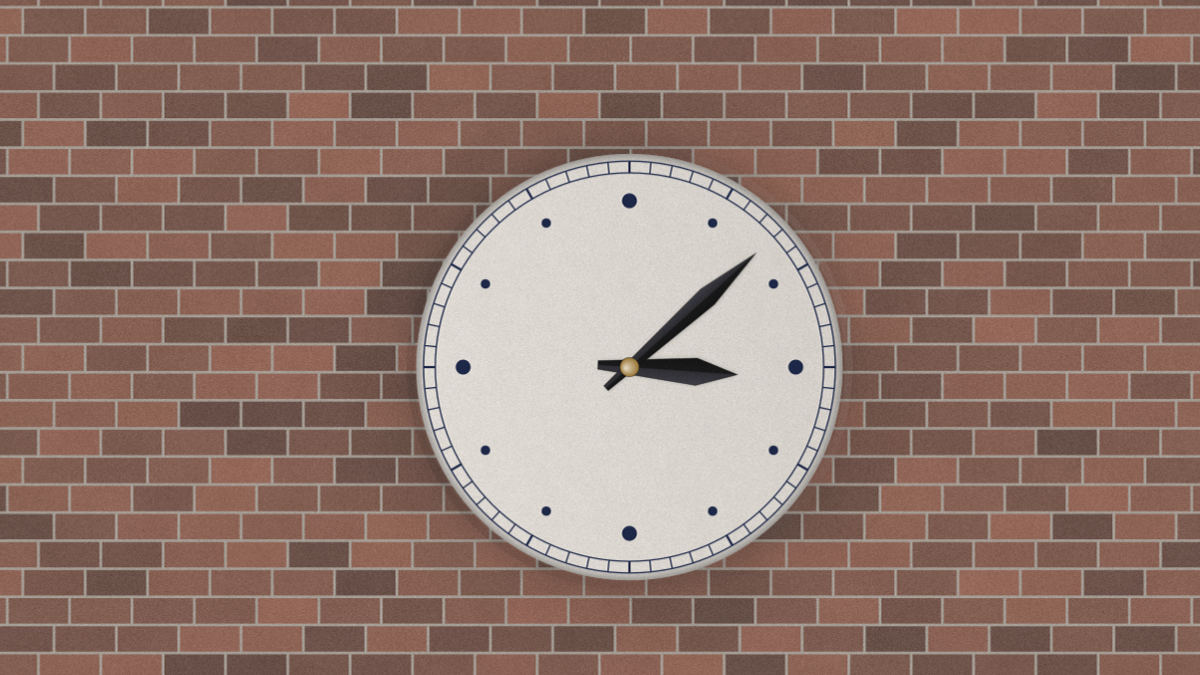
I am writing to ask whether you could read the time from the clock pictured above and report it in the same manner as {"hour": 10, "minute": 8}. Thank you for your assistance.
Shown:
{"hour": 3, "minute": 8}
